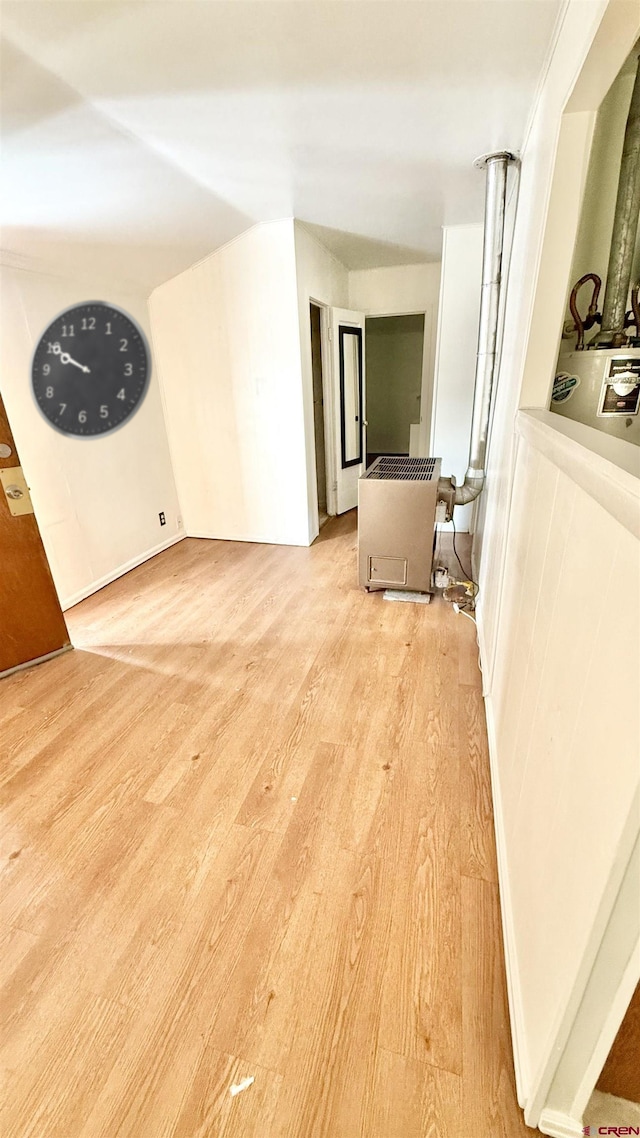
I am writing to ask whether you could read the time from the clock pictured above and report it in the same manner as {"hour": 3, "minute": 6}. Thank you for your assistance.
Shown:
{"hour": 9, "minute": 50}
